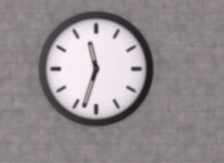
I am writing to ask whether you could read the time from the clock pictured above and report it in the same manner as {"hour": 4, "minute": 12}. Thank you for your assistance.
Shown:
{"hour": 11, "minute": 33}
